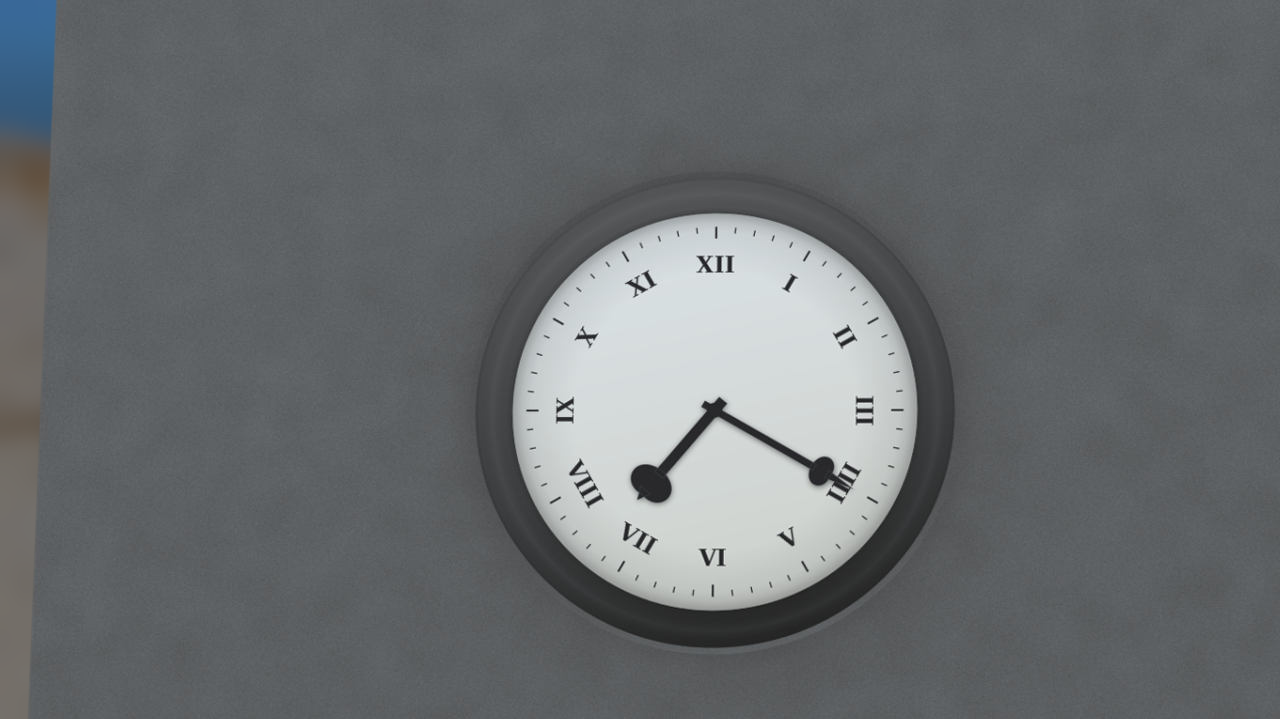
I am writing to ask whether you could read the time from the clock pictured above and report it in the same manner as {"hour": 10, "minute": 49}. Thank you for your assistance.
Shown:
{"hour": 7, "minute": 20}
